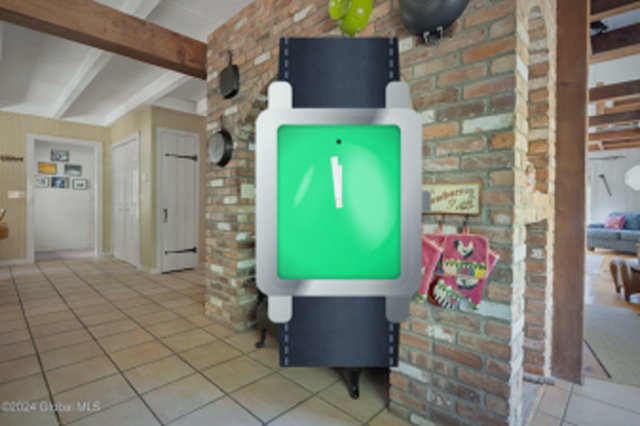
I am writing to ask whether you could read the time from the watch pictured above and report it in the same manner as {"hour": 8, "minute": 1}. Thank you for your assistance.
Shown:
{"hour": 11, "minute": 59}
